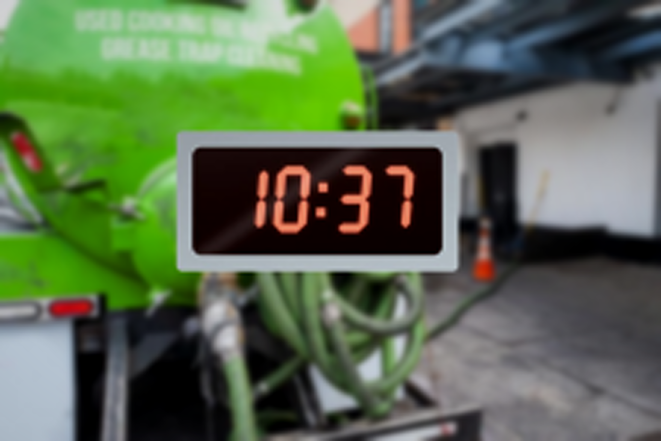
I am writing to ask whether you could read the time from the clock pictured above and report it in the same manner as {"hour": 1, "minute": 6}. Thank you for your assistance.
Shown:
{"hour": 10, "minute": 37}
